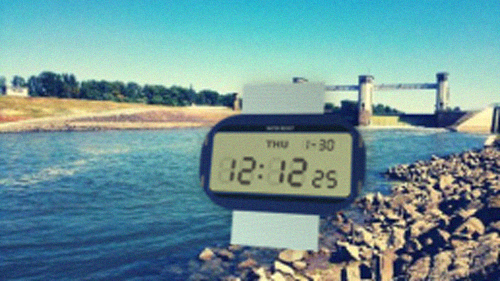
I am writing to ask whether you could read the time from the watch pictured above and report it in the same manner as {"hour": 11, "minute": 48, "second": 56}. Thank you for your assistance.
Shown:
{"hour": 12, "minute": 12, "second": 25}
